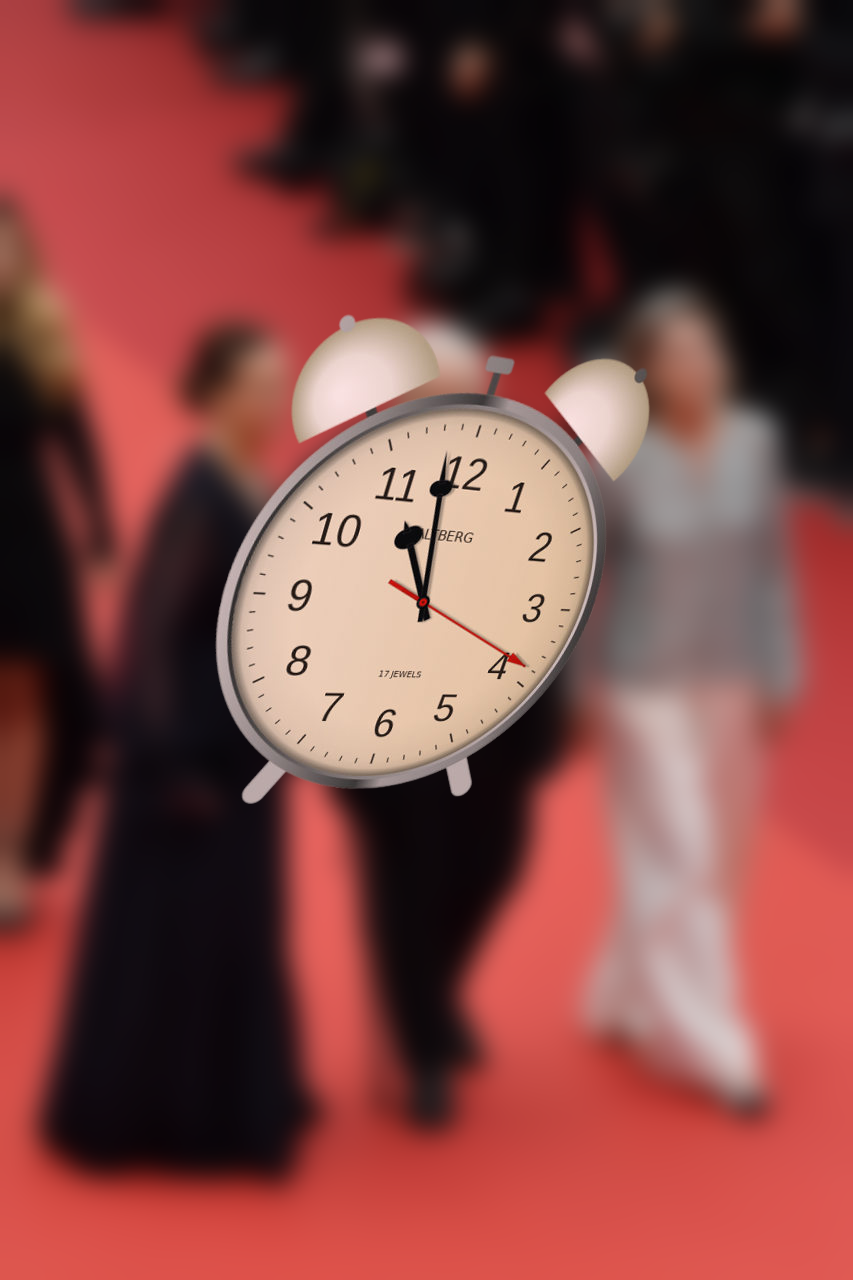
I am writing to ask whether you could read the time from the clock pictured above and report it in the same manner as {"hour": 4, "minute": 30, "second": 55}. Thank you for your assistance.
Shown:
{"hour": 10, "minute": 58, "second": 19}
